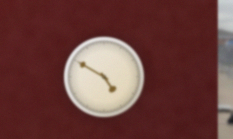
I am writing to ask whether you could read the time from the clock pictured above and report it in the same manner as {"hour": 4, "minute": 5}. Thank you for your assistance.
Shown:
{"hour": 4, "minute": 50}
